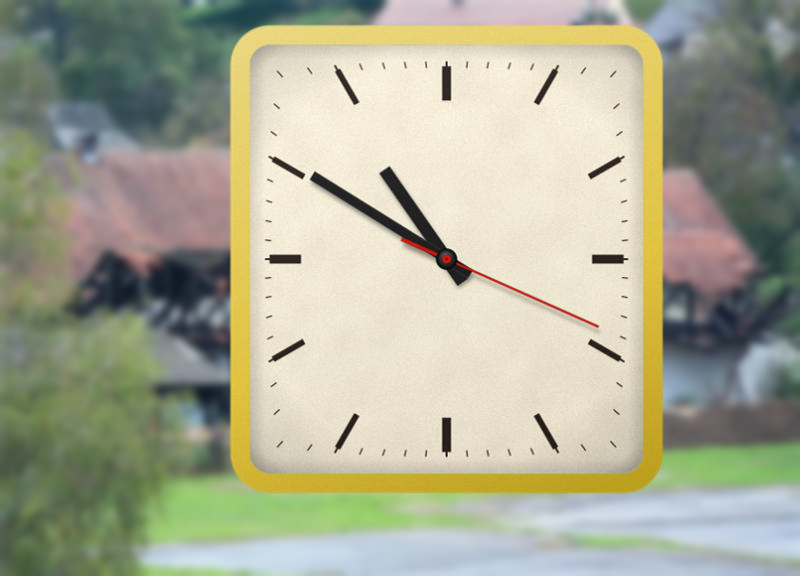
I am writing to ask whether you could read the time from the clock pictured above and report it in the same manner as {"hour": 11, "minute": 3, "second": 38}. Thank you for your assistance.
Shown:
{"hour": 10, "minute": 50, "second": 19}
